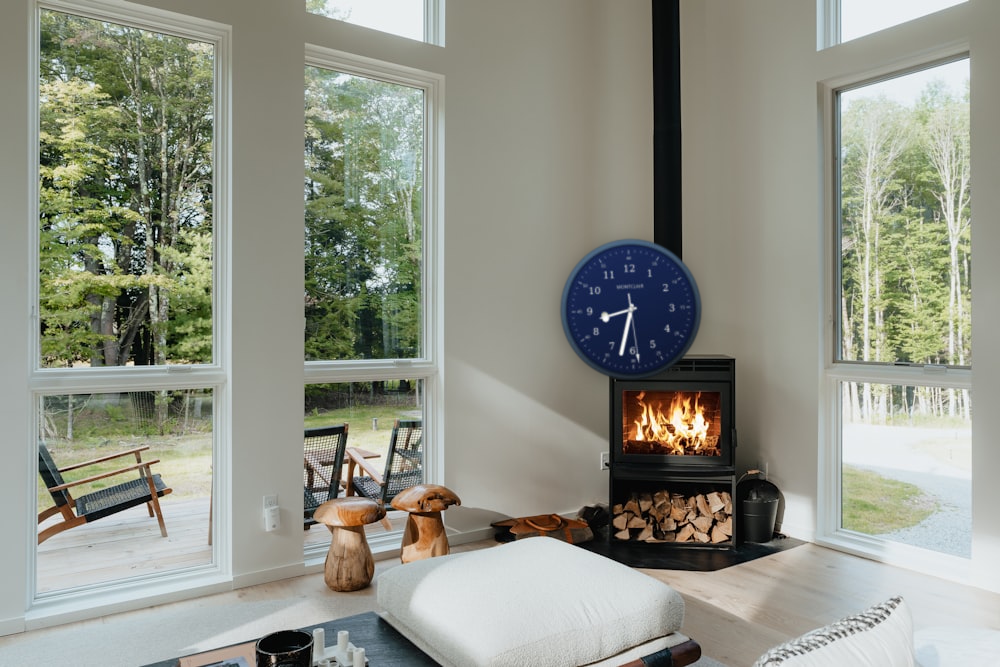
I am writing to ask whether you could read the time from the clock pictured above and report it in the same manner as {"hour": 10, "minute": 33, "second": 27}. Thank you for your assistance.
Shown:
{"hour": 8, "minute": 32, "second": 29}
